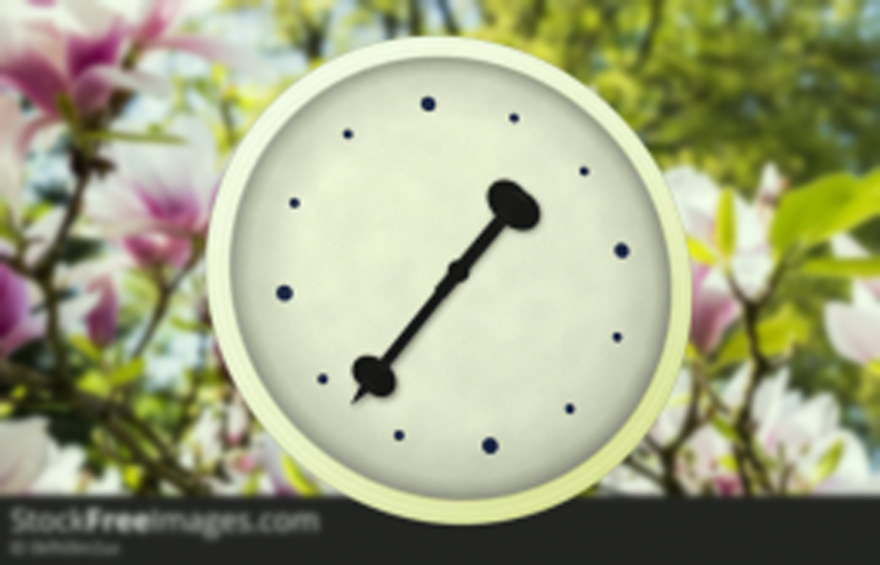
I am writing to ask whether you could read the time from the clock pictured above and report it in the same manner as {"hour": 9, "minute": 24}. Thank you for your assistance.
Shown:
{"hour": 1, "minute": 38}
